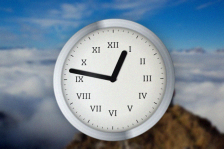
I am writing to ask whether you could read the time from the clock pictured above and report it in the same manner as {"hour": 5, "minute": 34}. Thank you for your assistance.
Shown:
{"hour": 12, "minute": 47}
